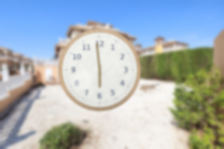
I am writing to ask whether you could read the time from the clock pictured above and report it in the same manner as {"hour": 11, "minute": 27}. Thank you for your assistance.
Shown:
{"hour": 5, "minute": 59}
